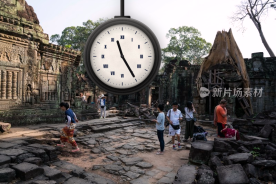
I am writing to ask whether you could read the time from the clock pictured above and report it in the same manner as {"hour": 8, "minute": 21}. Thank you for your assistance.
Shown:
{"hour": 11, "minute": 25}
